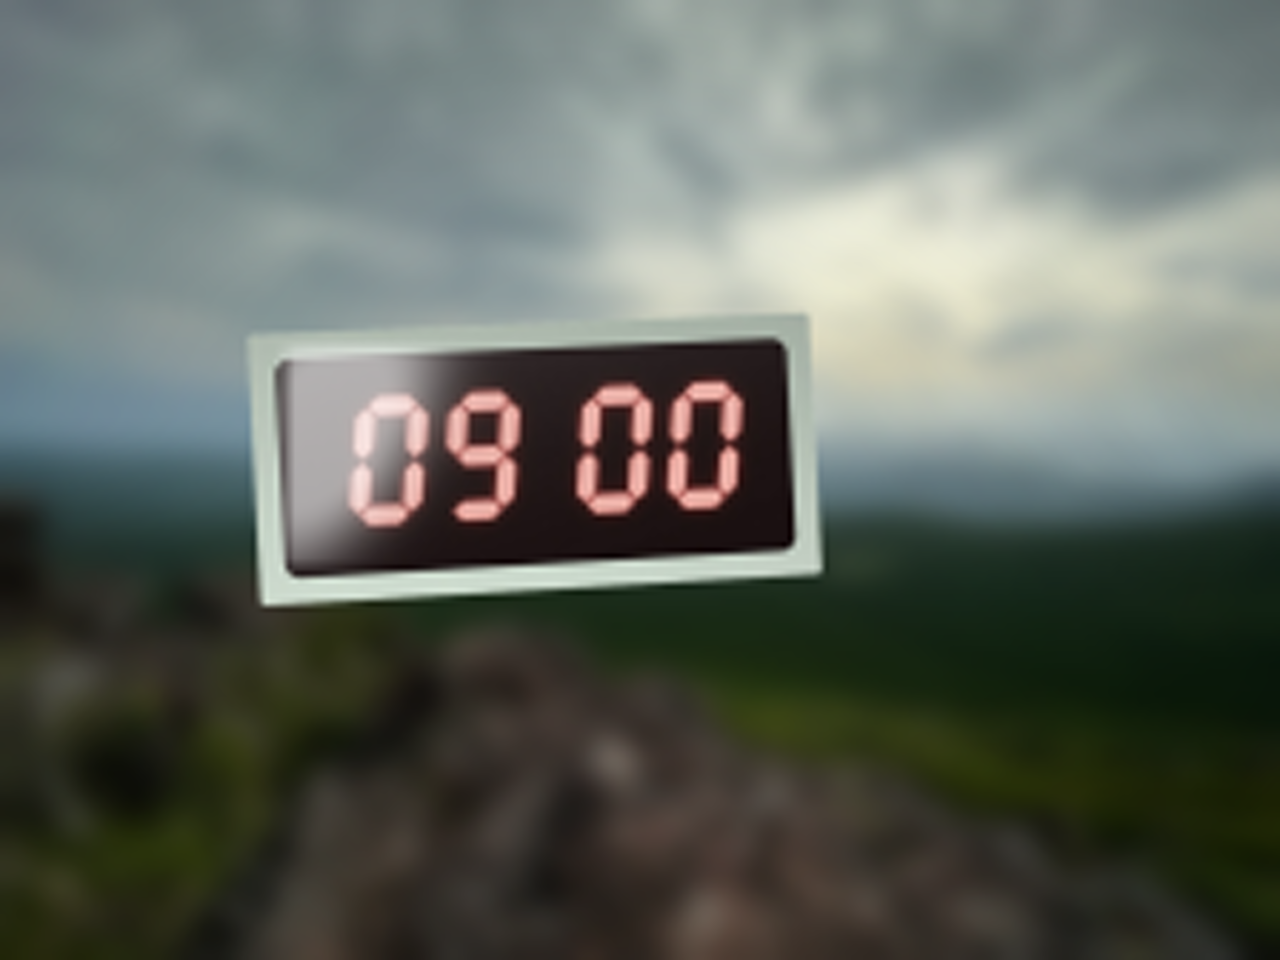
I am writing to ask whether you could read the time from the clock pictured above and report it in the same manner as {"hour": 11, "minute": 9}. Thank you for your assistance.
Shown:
{"hour": 9, "minute": 0}
